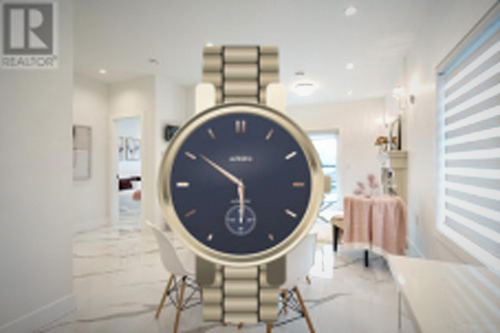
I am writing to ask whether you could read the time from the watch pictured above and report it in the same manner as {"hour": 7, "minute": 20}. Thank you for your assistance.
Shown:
{"hour": 5, "minute": 51}
